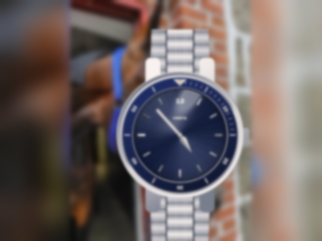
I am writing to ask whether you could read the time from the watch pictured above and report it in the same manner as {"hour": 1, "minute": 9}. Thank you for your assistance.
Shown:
{"hour": 4, "minute": 53}
